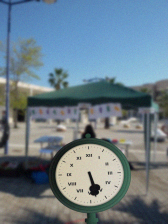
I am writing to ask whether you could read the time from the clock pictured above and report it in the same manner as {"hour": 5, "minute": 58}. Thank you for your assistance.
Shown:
{"hour": 5, "minute": 28}
